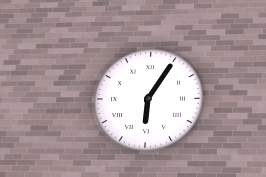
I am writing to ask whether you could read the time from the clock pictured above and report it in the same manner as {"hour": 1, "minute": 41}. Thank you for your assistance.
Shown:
{"hour": 6, "minute": 5}
